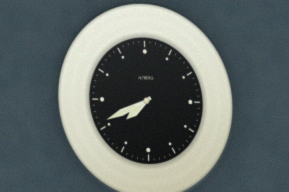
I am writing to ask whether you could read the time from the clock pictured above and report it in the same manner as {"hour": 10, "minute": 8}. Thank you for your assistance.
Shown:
{"hour": 7, "minute": 41}
